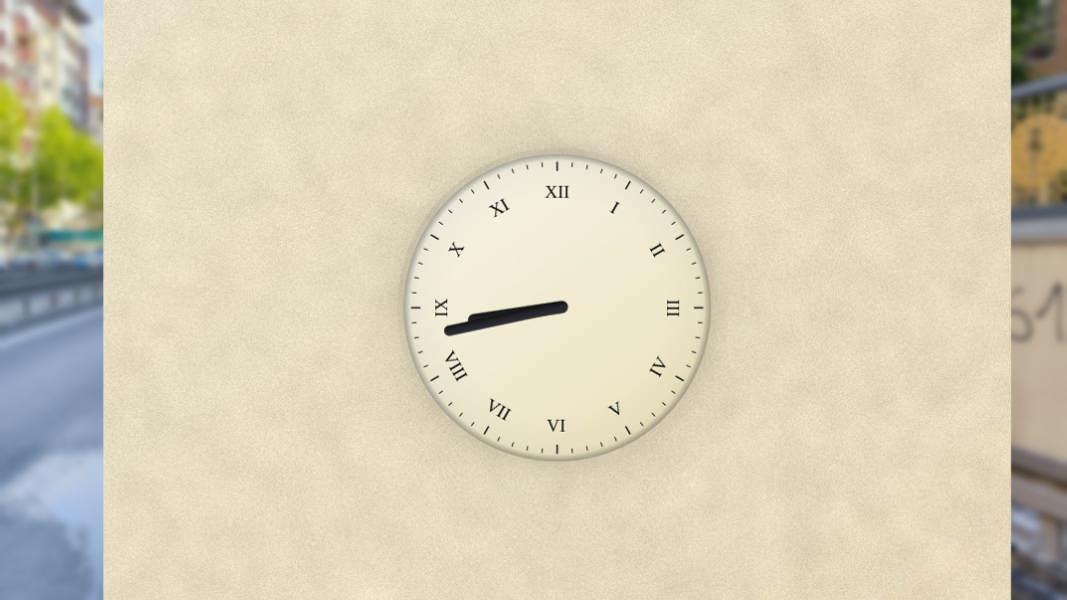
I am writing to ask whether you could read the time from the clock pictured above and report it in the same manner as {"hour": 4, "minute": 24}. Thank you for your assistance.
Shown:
{"hour": 8, "minute": 43}
